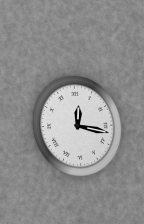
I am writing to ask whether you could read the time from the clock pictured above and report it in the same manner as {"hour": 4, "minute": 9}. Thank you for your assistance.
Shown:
{"hour": 12, "minute": 17}
